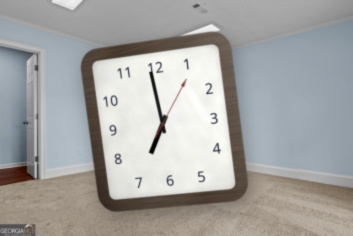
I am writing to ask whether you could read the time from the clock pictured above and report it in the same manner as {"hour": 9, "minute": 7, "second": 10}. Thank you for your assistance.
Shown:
{"hour": 6, "minute": 59, "second": 6}
